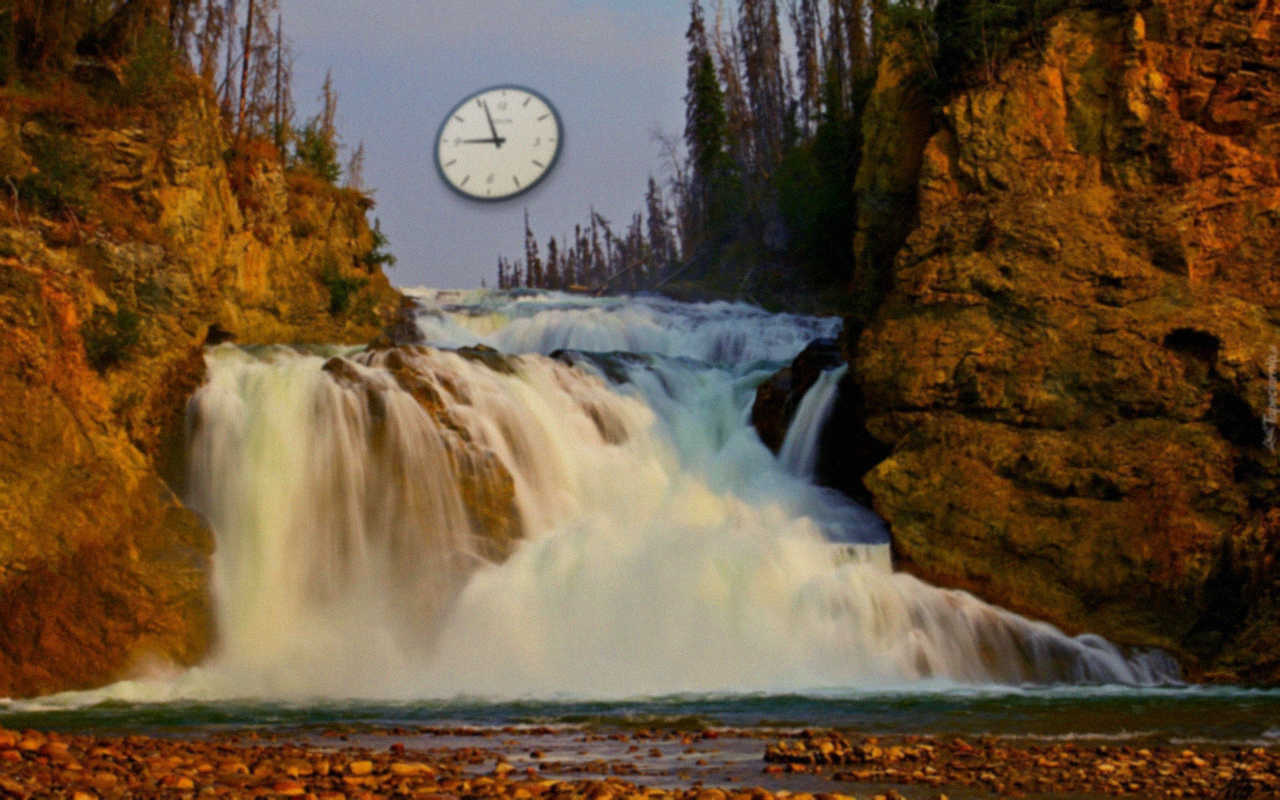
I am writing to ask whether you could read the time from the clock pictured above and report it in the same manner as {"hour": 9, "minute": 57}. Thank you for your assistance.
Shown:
{"hour": 8, "minute": 56}
